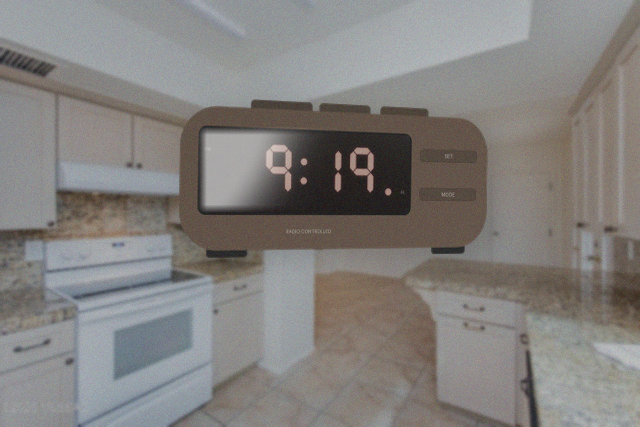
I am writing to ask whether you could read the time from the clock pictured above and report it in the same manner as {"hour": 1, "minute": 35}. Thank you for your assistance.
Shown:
{"hour": 9, "minute": 19}
